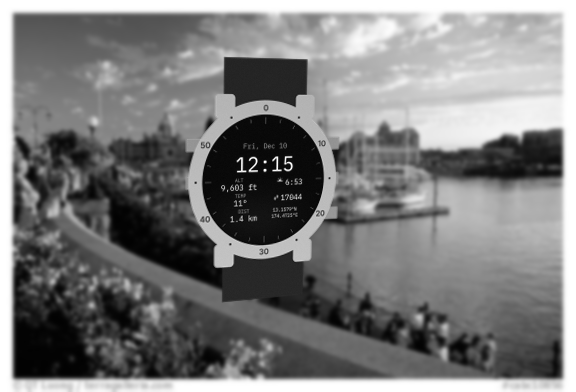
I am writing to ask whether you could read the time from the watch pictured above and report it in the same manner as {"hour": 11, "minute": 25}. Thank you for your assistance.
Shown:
{"hour": 12, "minute": 15}
